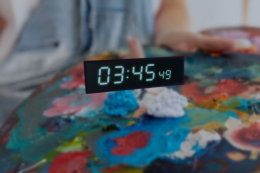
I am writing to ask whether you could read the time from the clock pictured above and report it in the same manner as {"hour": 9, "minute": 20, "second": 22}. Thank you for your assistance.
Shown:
{"hour": 3, "minute": 45, "second": 49}
